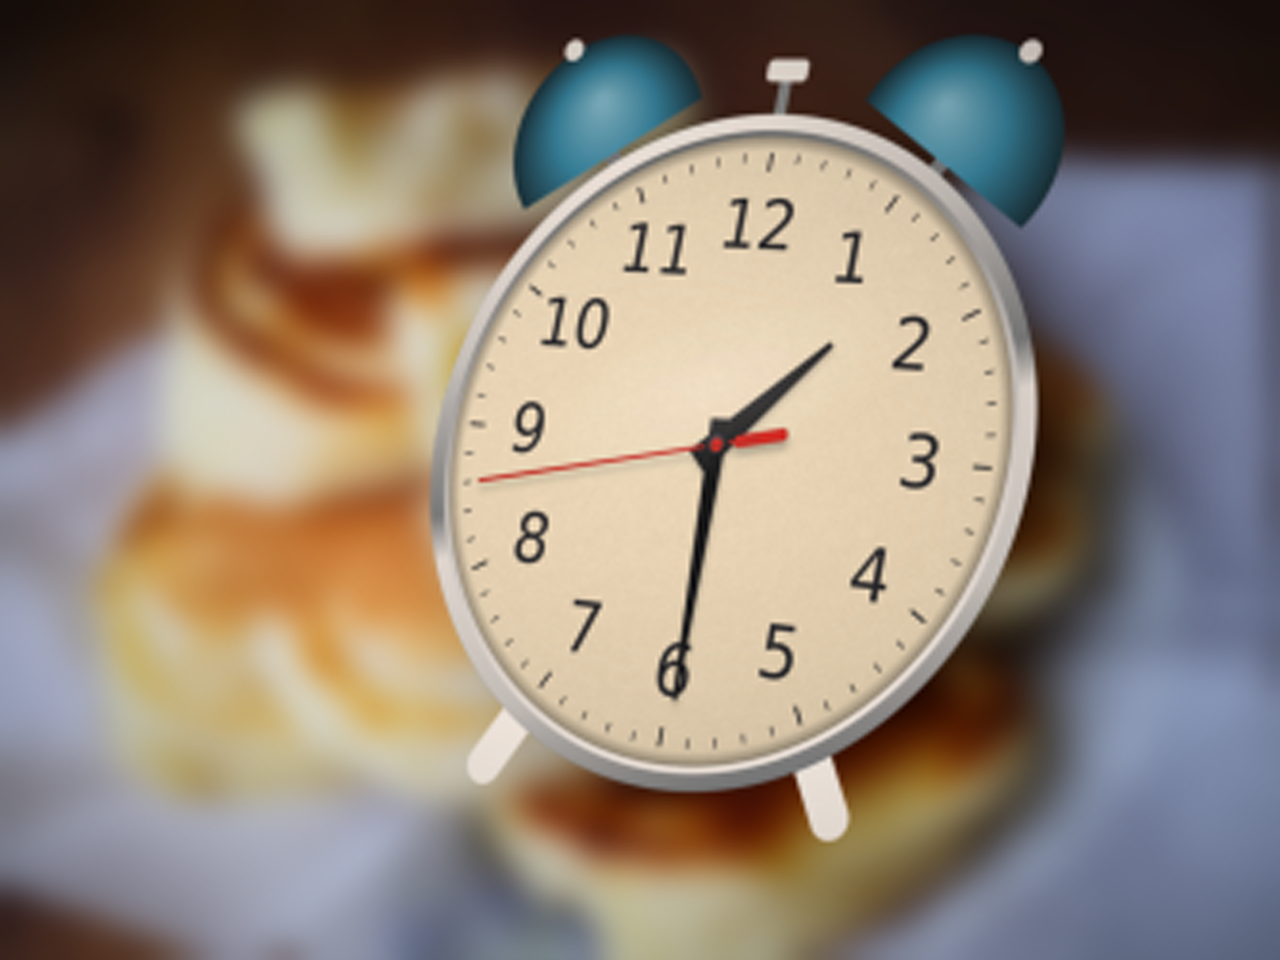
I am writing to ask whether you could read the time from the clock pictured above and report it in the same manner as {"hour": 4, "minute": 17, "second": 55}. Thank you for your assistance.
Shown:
{"hour": 1, "minute": 29, "second": 43}
